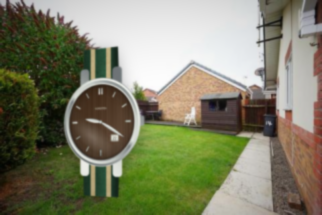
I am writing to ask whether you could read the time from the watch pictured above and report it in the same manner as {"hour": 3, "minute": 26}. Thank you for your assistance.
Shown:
{"hour": 9, "minute": 20}
